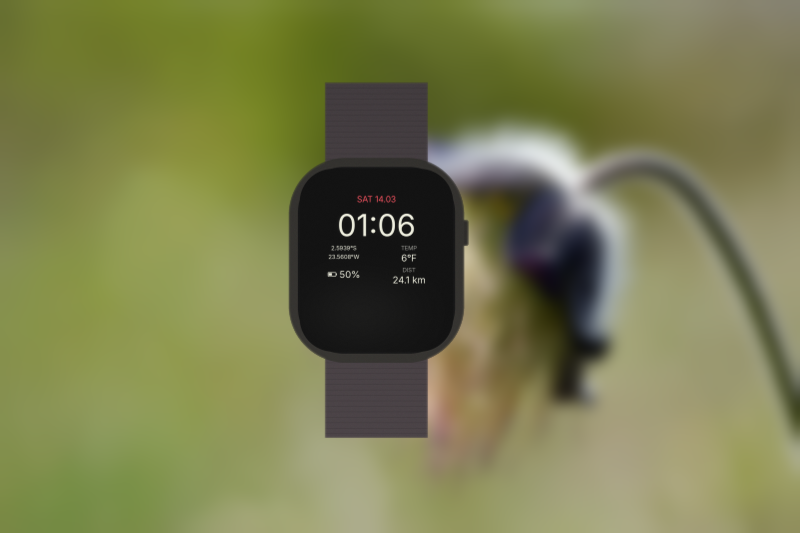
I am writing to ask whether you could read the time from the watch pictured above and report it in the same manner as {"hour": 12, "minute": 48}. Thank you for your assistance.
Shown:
{"hour": 1, "minute": 6}
